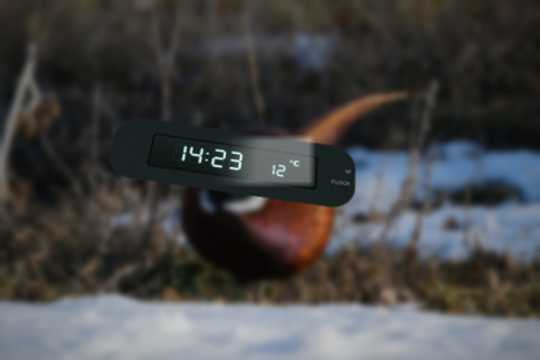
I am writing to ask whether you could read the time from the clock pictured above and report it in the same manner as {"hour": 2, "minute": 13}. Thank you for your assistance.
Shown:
{"hour": 14, "minute": 23}
